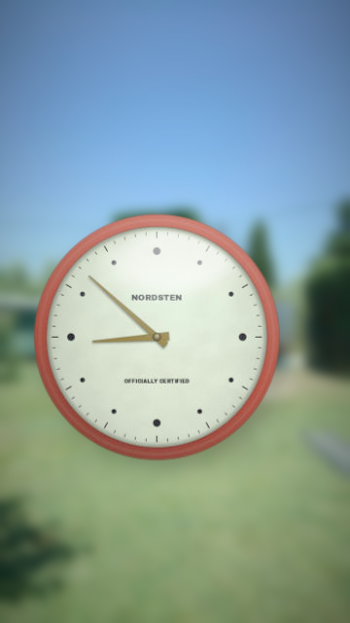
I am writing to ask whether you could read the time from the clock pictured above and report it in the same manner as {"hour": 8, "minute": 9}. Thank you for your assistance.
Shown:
{"hour": 8, "minute": 52}
